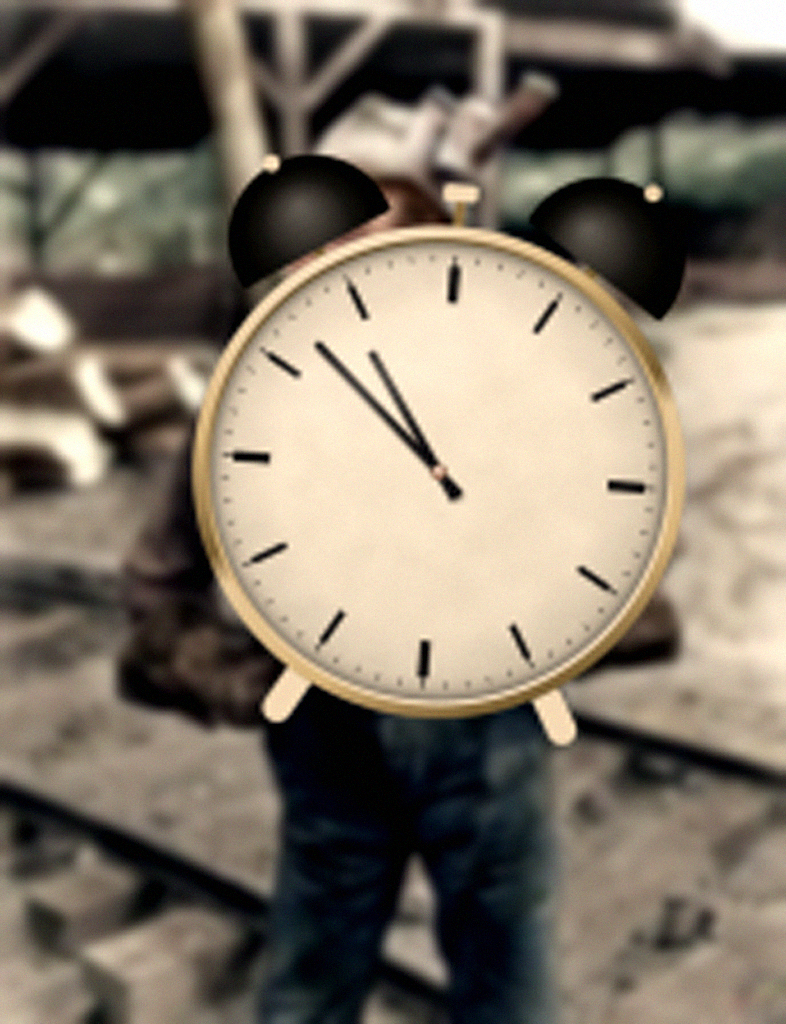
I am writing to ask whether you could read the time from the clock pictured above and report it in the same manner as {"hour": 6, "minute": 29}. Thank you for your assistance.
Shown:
{"hour": 10, "minute": 52}
